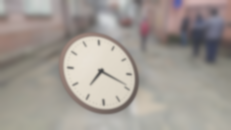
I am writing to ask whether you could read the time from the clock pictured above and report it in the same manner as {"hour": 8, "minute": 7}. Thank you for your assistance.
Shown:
{"hour": 7, "minute": 19}
